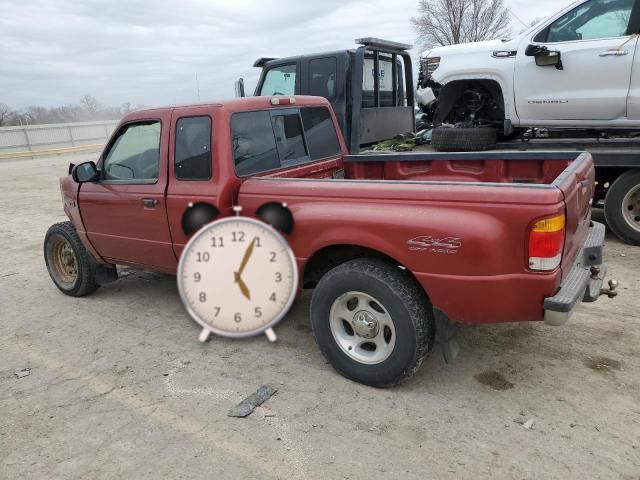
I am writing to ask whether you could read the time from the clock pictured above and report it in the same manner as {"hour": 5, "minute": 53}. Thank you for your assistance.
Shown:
{"hour": 5, "minute": 4}
